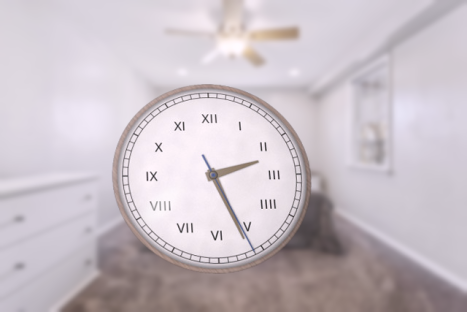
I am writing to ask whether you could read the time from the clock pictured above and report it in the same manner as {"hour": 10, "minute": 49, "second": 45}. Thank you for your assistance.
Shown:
{"hour": 2, "minute": 26, "second": 26}
